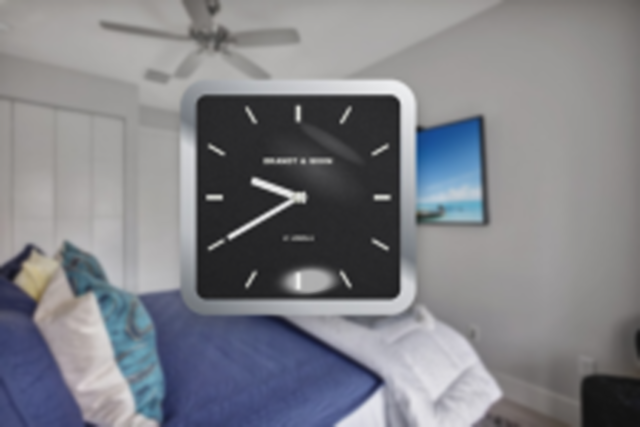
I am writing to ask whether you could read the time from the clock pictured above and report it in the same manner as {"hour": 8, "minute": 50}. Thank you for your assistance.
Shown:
{"hour": 9, "minute": 40}
